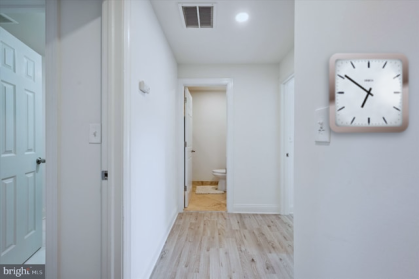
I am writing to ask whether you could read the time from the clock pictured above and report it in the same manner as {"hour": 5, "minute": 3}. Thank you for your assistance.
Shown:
{"hour": 6, "minute": 51}
